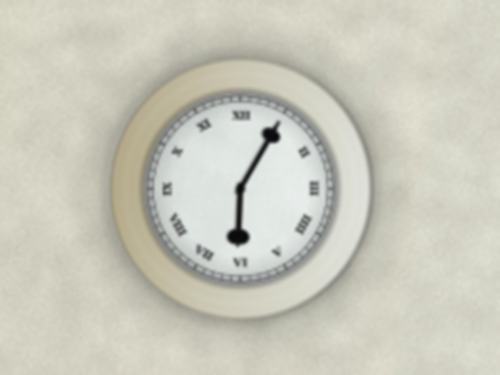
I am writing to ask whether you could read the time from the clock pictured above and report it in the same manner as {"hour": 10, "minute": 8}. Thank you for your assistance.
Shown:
{"hour": 6, "minute": 5}
